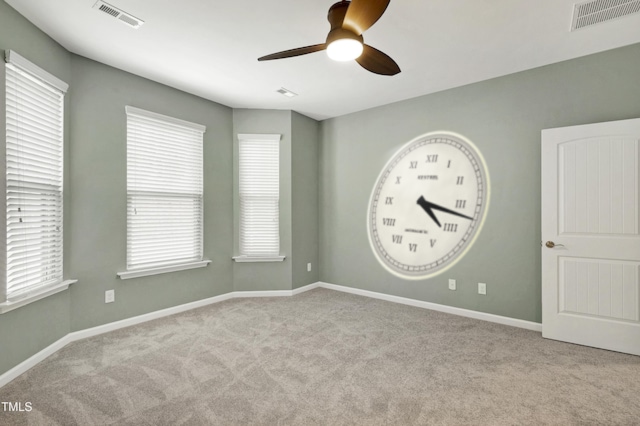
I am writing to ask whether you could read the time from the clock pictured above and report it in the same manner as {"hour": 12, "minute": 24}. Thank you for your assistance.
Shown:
{"hour": 4, "minute": 17}
